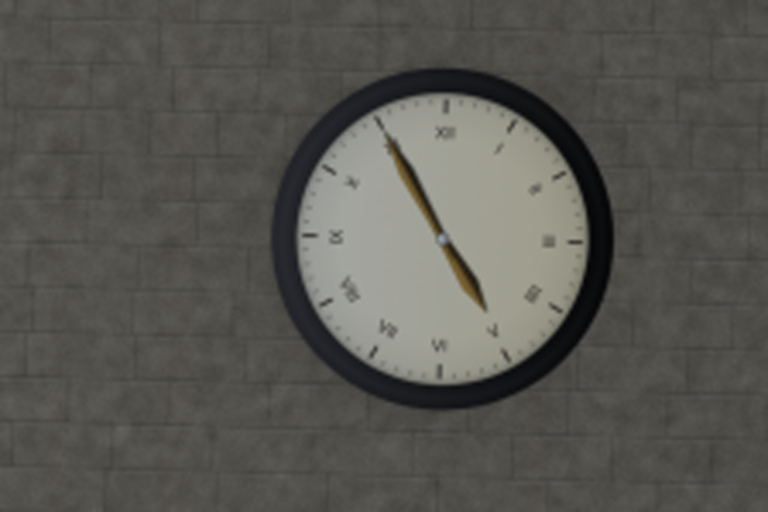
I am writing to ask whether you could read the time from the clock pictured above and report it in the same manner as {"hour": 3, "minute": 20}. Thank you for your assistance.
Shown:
{"hour": 4, "minute": 55}
